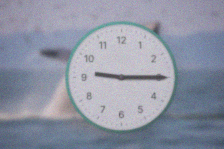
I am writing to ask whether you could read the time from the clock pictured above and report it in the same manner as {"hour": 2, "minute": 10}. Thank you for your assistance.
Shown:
{"hour": 9, "minute": 15}
